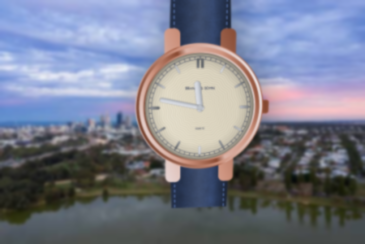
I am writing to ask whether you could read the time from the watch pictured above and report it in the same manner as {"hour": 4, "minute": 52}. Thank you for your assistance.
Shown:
{"hour": 11, "minute": 47}
